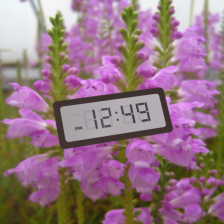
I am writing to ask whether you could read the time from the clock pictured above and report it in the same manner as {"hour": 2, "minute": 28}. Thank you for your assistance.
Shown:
{"hour": 12, "minute": 49}
